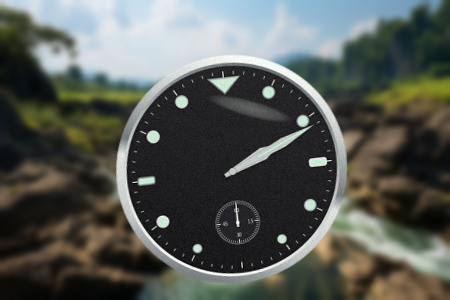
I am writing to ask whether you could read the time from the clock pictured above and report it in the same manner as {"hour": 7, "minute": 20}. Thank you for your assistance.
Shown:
{"hour": 2, "minute": 11}
